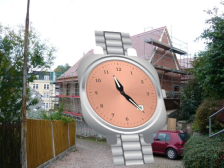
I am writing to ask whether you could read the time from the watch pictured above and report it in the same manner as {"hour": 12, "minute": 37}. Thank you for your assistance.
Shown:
{"hour": 11, "minute": 23}
